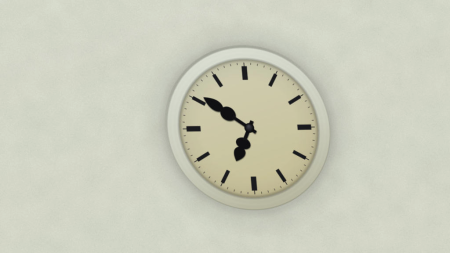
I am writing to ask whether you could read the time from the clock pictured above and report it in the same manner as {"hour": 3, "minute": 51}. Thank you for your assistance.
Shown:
{"hour": 6, "minute": 51}
